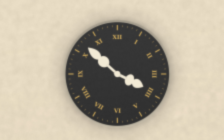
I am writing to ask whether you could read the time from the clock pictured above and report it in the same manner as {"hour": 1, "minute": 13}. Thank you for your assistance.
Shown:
{"hour": 3, "minute": 52}
